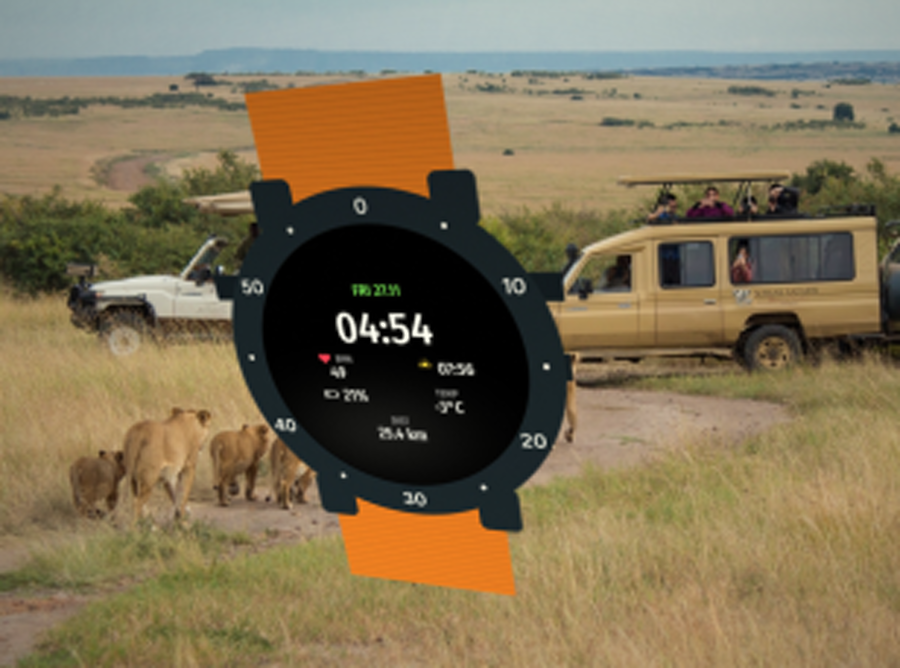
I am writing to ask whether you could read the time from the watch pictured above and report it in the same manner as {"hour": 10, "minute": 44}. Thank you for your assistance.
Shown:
{"hour": 4, "minute": 54}
